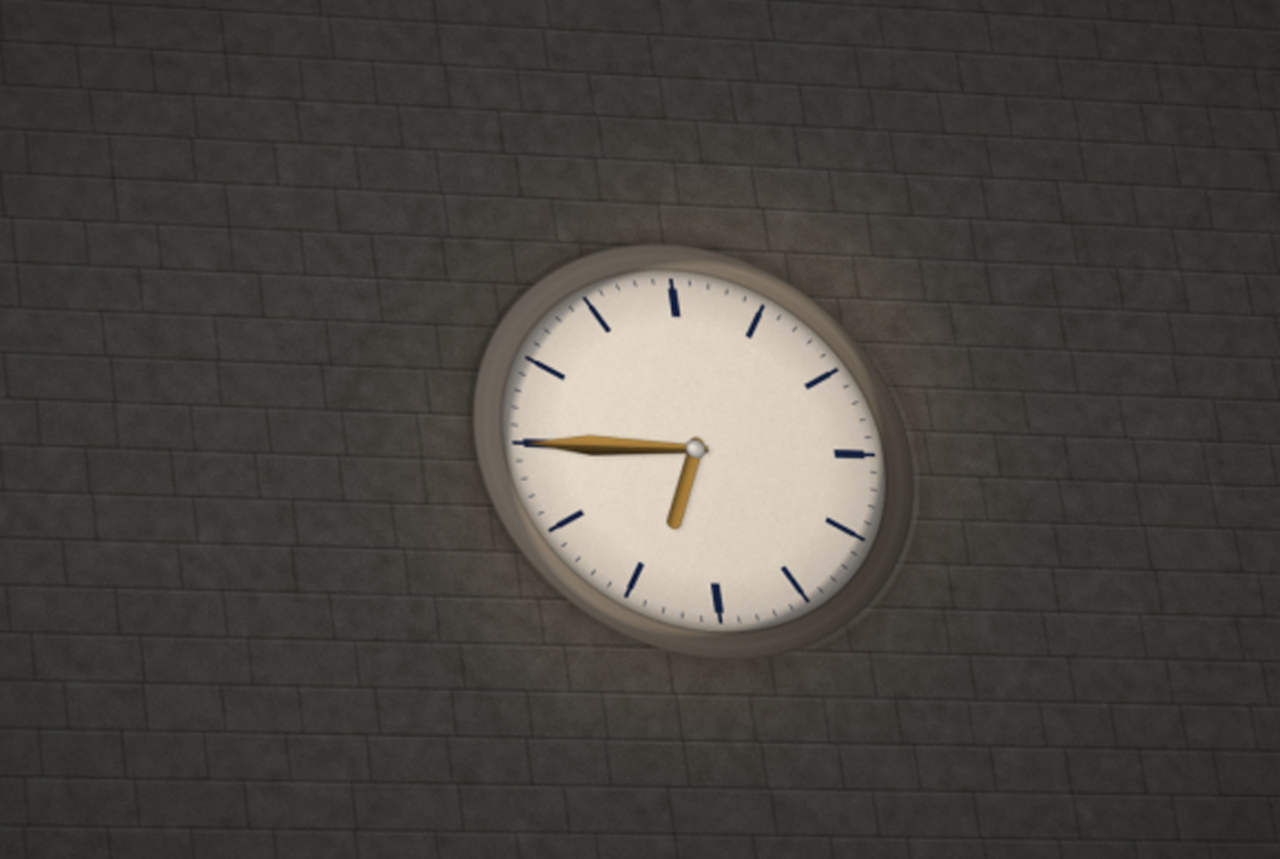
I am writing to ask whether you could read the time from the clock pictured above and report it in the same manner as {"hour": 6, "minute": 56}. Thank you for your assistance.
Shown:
{"hour": 6, "minute": 45}
